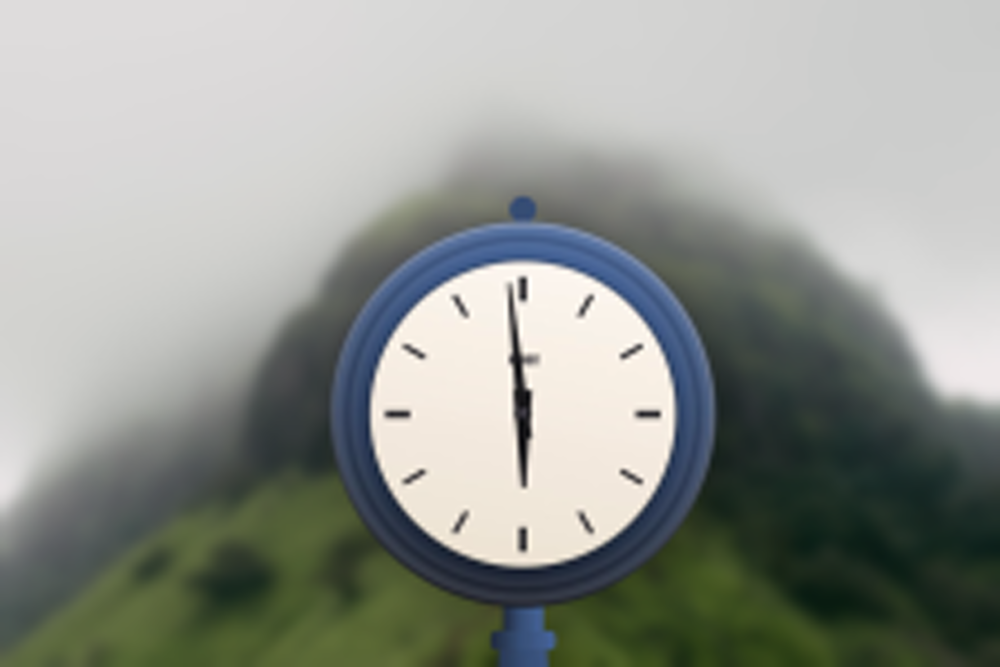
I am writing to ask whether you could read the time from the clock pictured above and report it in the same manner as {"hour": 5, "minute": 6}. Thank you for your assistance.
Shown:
{"hour": 5, "minute": 59}
